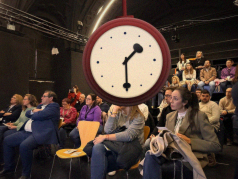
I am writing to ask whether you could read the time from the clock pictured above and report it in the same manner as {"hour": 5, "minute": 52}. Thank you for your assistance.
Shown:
{"hour": 1, "minute": 30}
